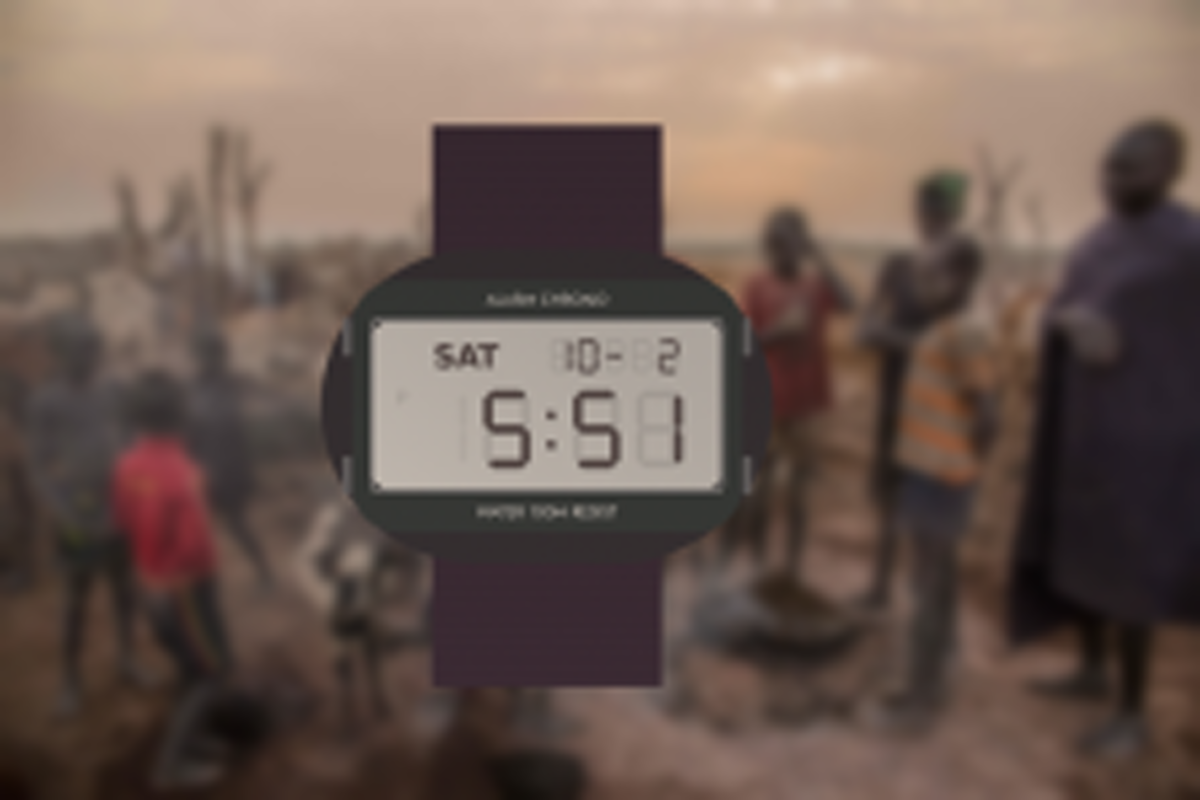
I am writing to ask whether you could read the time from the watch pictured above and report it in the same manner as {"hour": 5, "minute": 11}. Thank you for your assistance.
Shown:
{"hour": 5, "minute": 51}
